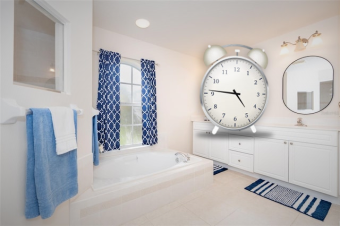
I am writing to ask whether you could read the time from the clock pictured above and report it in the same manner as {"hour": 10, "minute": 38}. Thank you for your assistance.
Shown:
{"hour": 4, "minute": 46}
